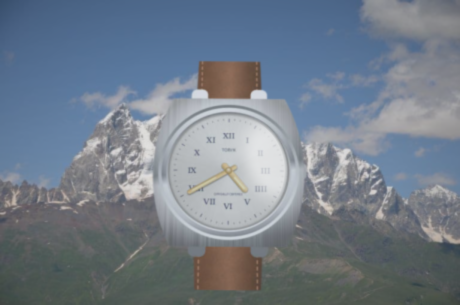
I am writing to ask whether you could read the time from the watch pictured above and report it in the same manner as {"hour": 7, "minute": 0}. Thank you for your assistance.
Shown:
{"hour": 4, "minute": 40}
